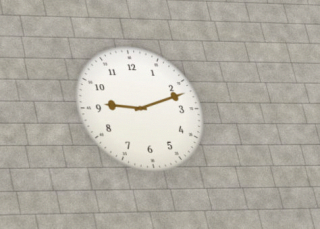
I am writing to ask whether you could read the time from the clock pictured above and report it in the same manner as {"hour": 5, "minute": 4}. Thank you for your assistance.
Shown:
{"hour": 9, "minute": 12}
